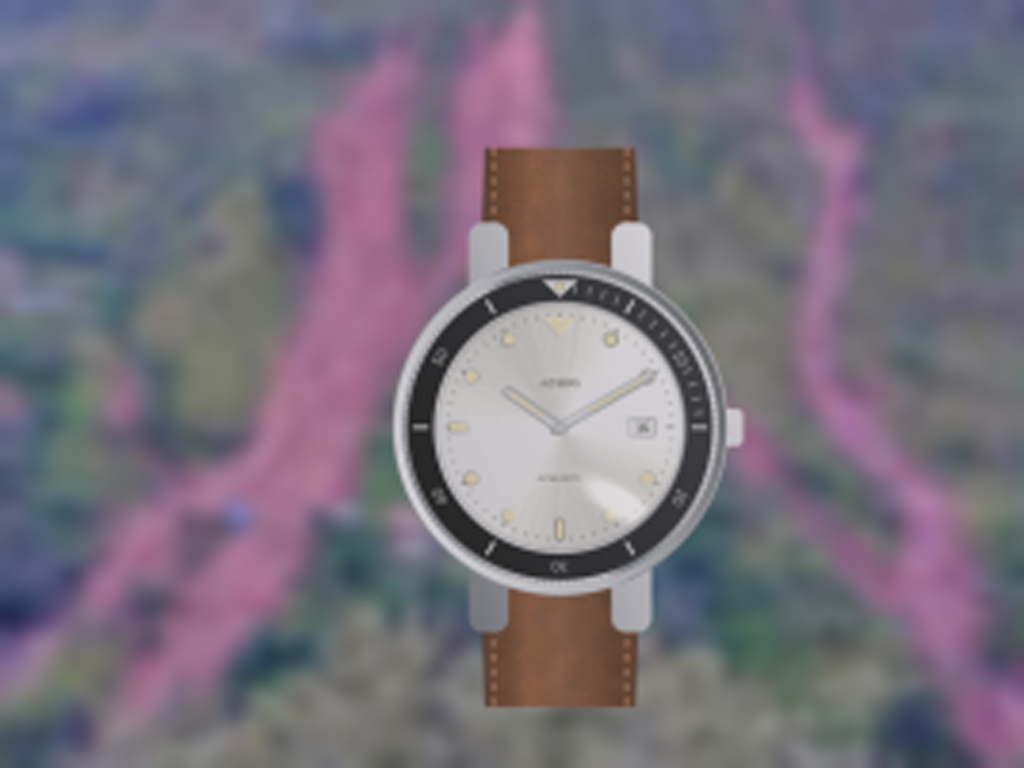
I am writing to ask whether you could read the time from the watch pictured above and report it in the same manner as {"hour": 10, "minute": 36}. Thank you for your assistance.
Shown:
{"hour": 10, "minute": 10}
